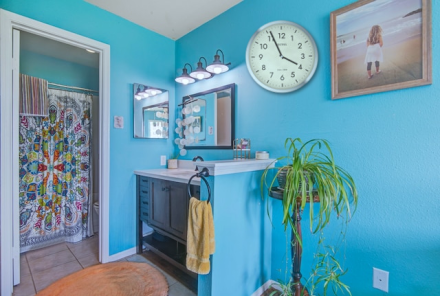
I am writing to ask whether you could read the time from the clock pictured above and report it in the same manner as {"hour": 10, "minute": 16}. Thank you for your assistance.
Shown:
{"hour": 3, "minute": 56}
